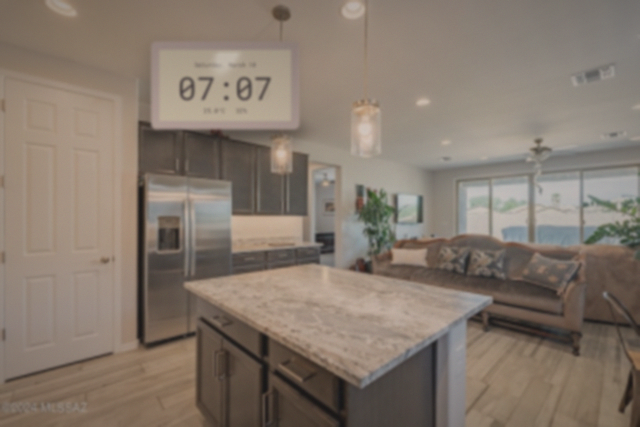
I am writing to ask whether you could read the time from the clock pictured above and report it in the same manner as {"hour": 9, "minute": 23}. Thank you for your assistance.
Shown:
{"hour": 7, "minute": 7}
